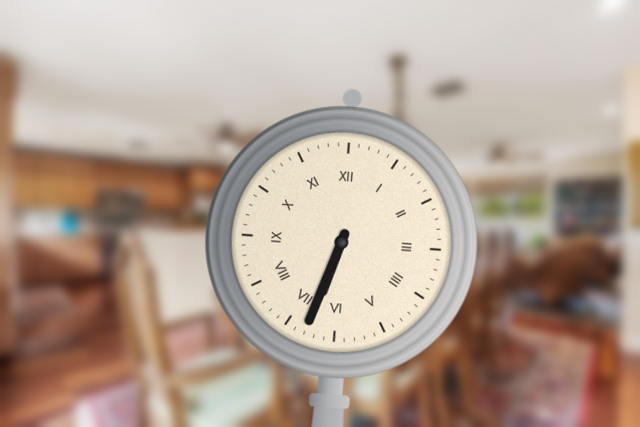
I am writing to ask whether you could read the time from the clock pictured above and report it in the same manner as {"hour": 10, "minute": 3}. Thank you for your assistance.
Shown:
{"hour": 6, "minute": 33}
